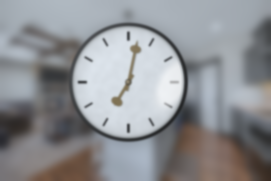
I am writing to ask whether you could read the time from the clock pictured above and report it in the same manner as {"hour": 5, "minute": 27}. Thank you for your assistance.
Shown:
{"hour": 7, "minute": 2}
